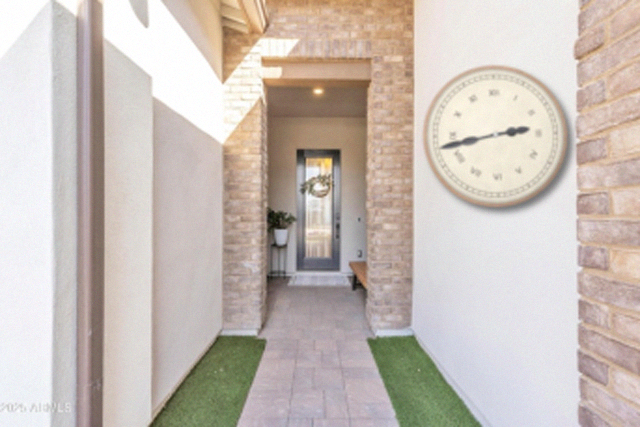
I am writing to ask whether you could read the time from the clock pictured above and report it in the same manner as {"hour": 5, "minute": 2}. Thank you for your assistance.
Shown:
{"hour": 2, "minute": 43}
